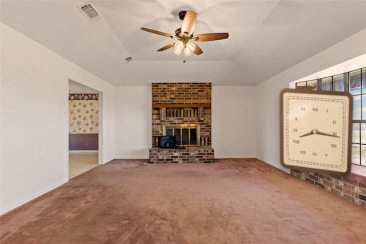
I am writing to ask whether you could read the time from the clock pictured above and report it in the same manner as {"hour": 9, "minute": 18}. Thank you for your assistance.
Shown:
{"hour": 8, "minute": 16}
